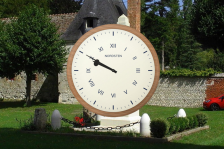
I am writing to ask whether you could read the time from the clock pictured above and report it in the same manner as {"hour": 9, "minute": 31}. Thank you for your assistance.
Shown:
{"hour": 9, "minute": 50}
